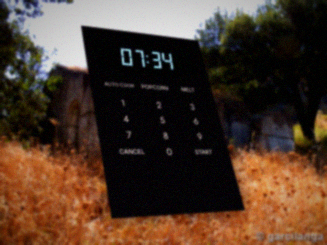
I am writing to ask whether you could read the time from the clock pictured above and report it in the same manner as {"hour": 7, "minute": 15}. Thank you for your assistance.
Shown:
{"hour": 7, "minute": 34}
